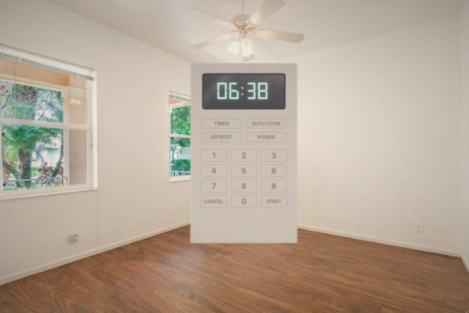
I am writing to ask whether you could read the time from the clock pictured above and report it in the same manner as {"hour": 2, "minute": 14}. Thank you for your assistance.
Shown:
{"hour": 6, "minute": 38}
